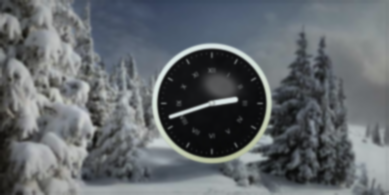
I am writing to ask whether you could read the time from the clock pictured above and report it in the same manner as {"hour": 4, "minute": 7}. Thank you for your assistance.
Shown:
{"hour": 2, "minute": 42}
